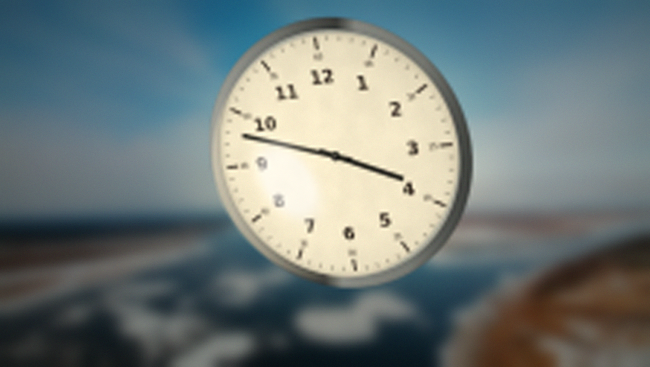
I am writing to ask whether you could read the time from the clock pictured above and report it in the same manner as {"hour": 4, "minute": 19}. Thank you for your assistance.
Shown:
{"hour": 3, "minute": 48}
